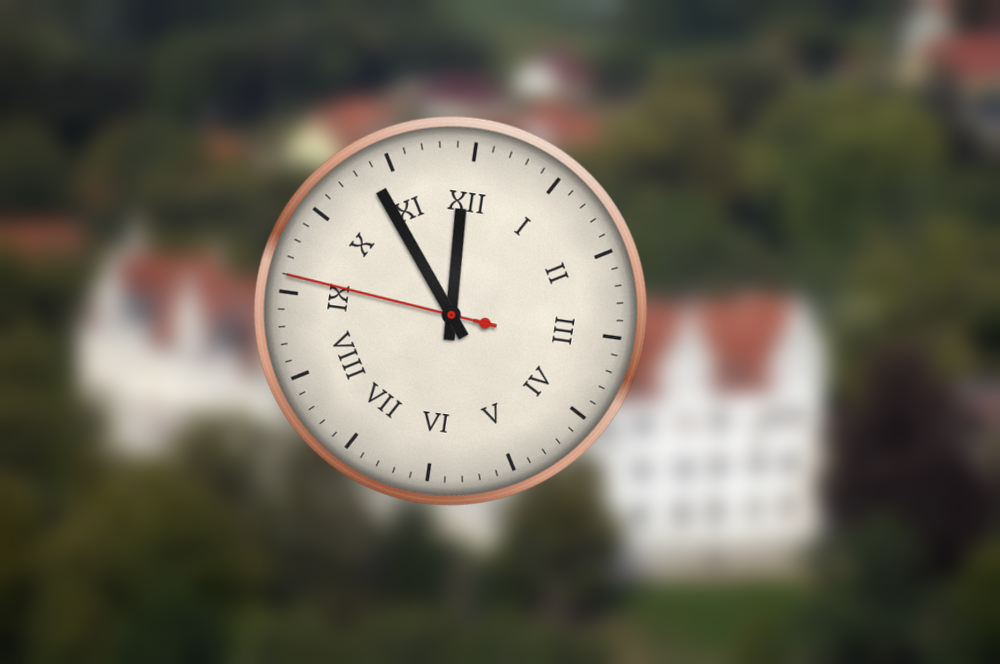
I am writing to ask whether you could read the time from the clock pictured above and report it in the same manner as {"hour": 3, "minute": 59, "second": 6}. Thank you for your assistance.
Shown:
{"hour": 11, "minute": 53, "second": 46}
